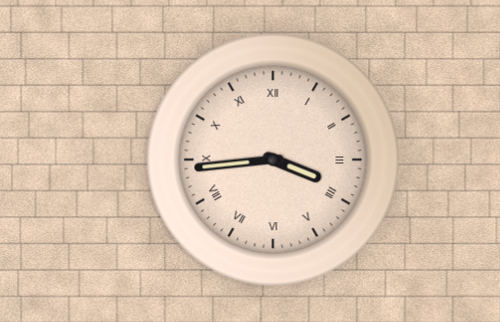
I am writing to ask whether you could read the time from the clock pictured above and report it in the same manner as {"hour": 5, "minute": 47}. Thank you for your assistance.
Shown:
{"hour": 3, "minute": 44}
